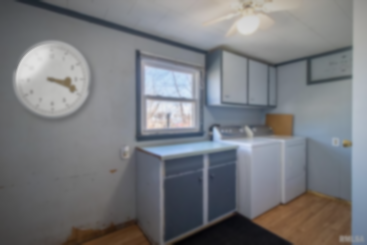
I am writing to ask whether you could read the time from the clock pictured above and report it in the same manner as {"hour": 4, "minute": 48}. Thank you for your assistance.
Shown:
{"hour": 3, "minute": 19}
